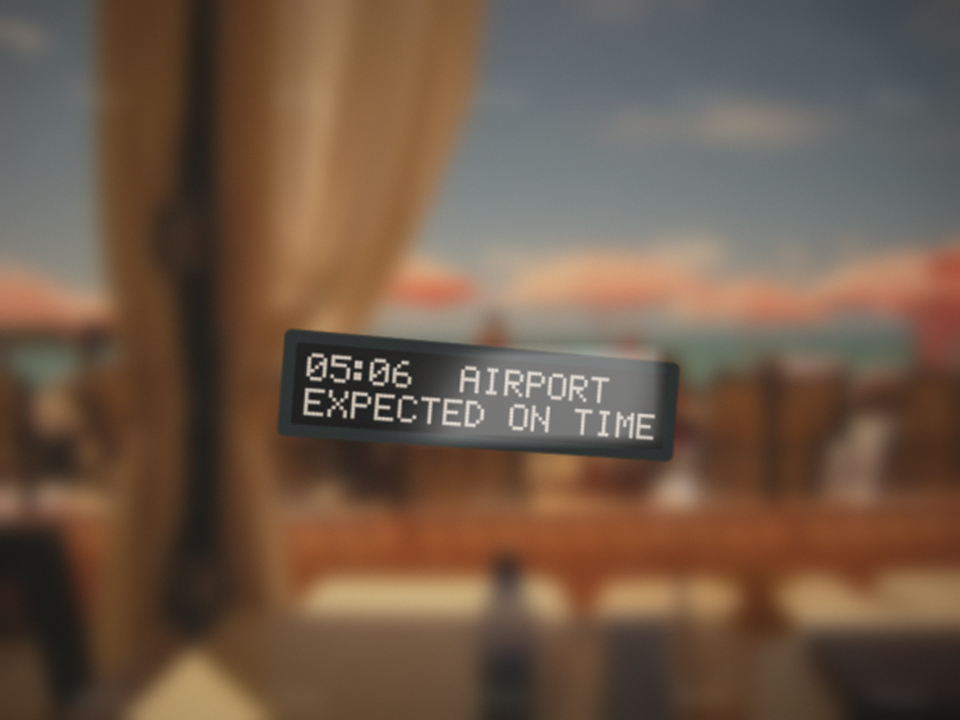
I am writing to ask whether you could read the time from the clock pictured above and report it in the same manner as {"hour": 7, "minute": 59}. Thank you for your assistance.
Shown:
{"hour": 5, "minute": 6}
